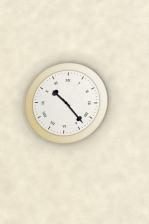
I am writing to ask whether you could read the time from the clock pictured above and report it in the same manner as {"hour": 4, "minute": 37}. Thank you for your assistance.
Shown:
{"hour": 10, "minute": 23}
